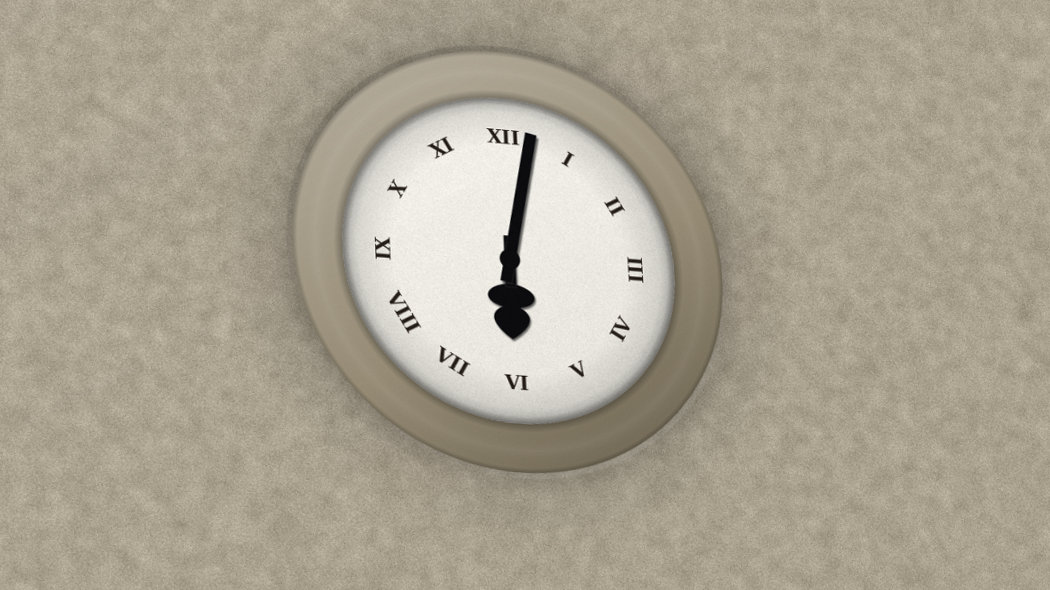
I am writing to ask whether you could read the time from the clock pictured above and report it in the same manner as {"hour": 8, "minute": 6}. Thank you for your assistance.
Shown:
{"hour": 6, "minute": 2}
